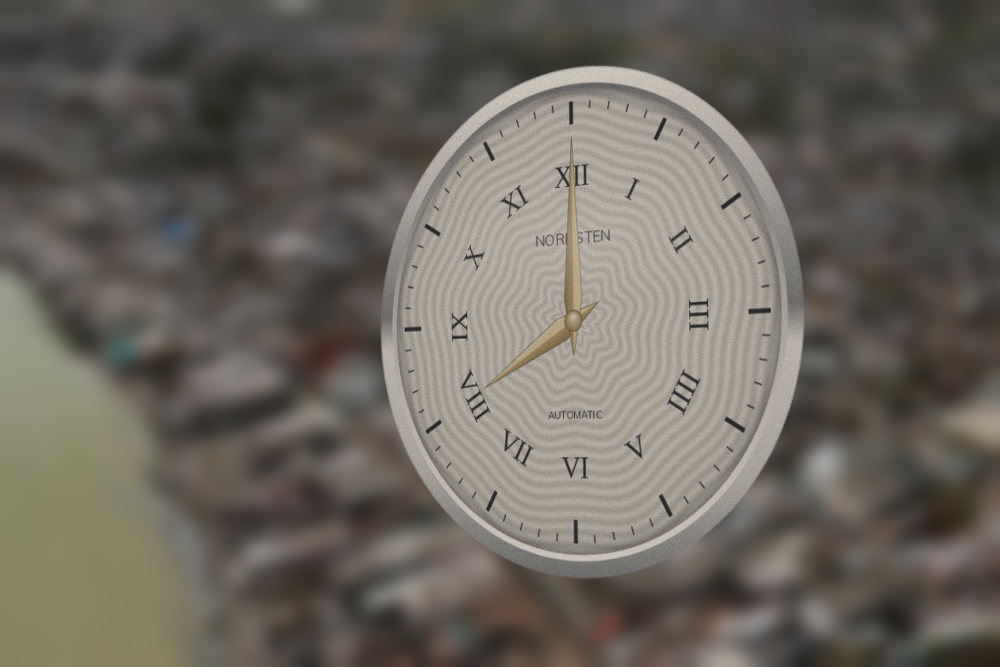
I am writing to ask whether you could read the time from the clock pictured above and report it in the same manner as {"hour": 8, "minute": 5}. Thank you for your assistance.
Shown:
{"hour": 8, "minute": 0}
